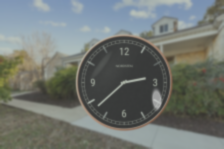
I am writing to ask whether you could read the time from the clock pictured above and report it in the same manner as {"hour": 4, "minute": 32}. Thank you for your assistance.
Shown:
{"hour": 2, "minute": 38}
